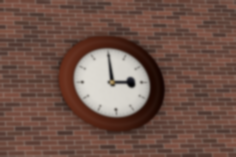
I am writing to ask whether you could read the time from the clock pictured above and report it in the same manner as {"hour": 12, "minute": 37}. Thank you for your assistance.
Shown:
{"hour": 3, "minute": 0}
